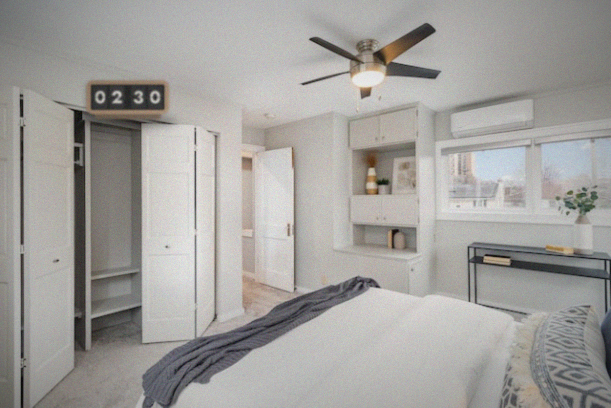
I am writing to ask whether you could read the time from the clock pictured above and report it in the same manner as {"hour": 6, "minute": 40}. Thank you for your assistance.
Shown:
{"hour": 2, "minute": 30}
